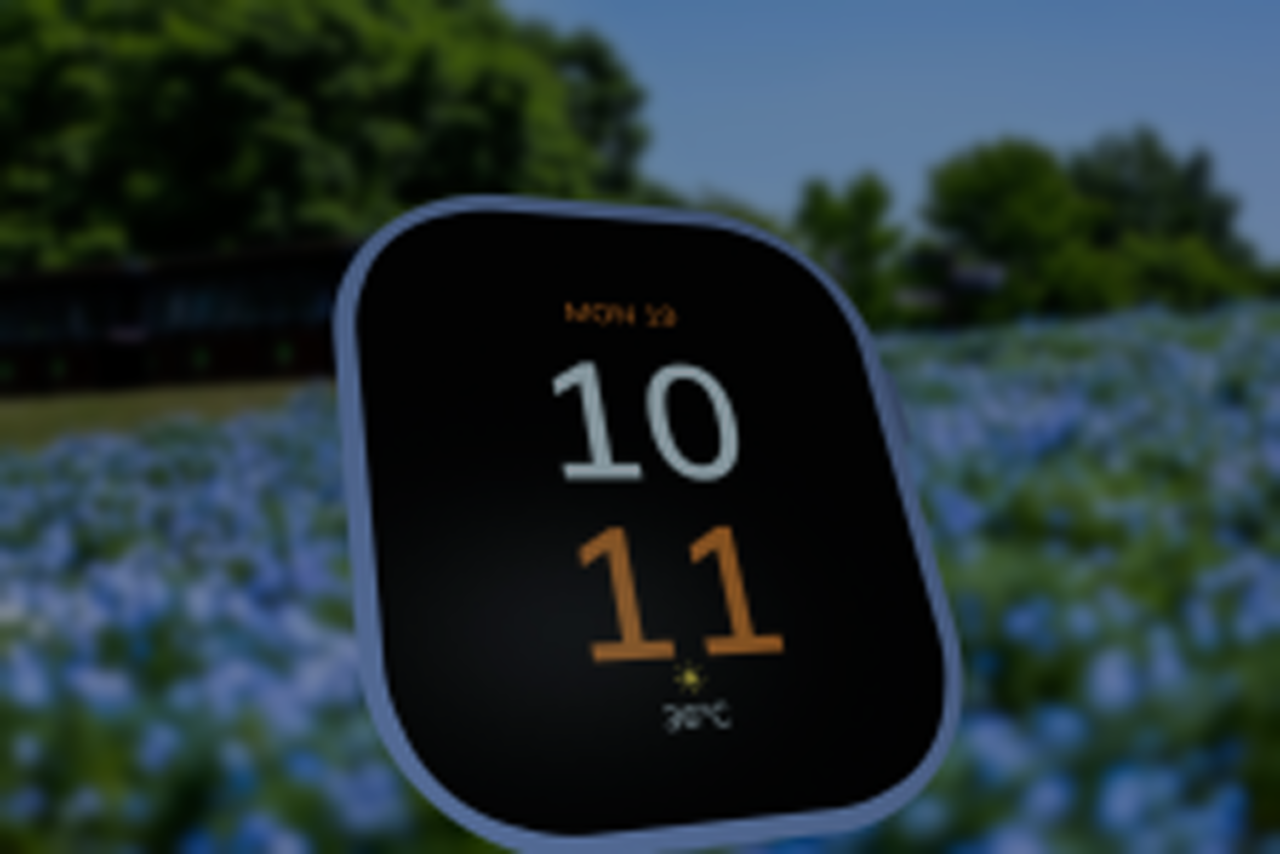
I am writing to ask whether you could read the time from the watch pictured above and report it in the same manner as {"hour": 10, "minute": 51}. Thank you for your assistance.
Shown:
{"hour": 10, "minute": 11}
